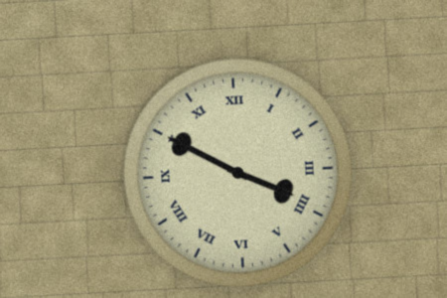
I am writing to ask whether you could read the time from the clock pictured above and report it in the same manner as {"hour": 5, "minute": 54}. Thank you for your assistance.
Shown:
{"hour": 3, "minute": 50}
